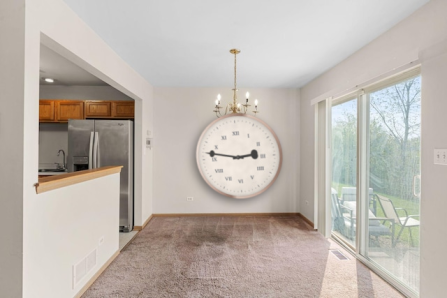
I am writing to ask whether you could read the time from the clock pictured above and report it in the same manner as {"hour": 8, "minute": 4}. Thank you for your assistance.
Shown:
{"hour": 2, "minute": 47}
